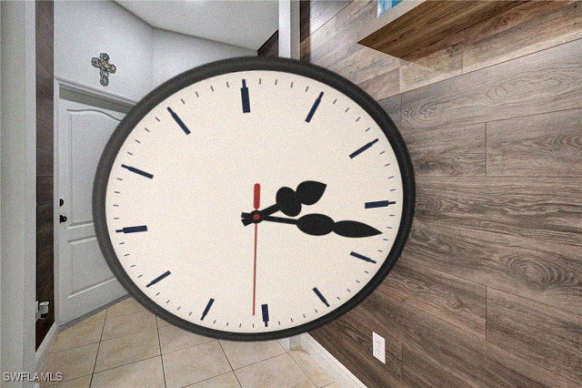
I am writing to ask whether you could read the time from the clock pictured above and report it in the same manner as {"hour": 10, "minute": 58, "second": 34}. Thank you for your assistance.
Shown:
{"hour": 2, "minute": 17, "second": 31}
